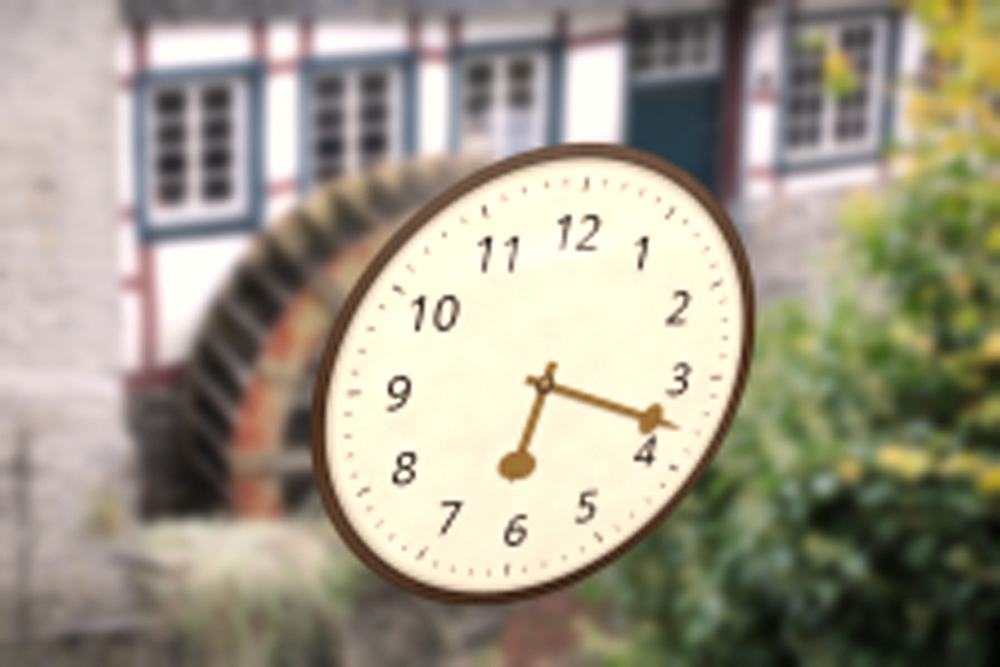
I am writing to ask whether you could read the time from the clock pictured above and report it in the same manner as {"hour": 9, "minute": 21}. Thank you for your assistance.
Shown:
{"hour": 6, "minute": 18}
